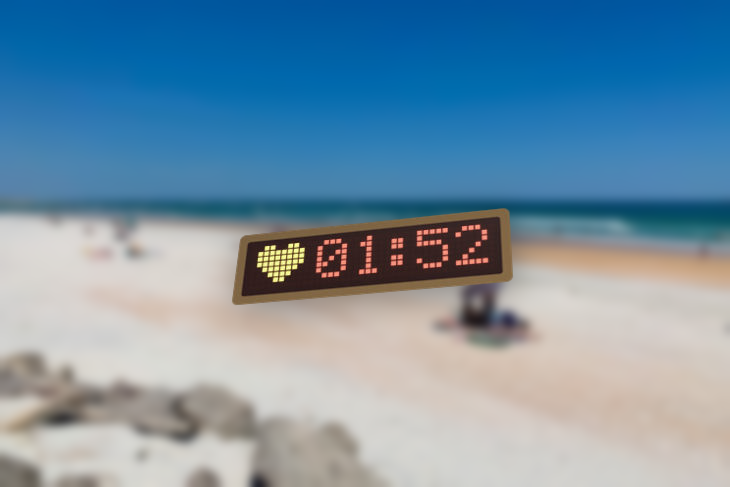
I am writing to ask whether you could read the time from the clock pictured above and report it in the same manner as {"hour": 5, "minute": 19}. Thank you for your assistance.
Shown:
{"hour": 1, "minute": 52}
